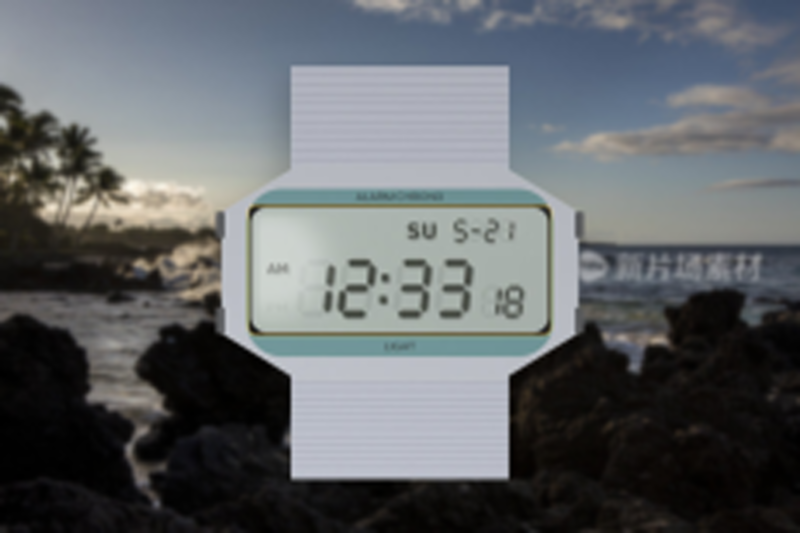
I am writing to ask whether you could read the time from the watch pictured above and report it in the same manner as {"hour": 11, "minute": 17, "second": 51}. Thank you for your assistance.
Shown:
{"hour": 12, "minute": 33, "second": 18}
